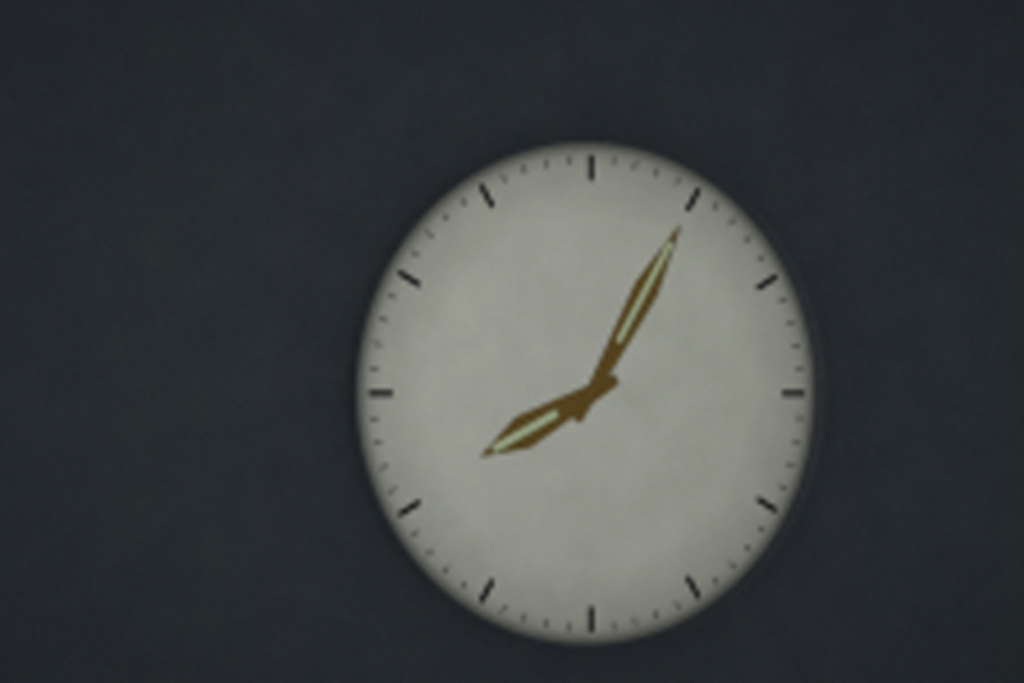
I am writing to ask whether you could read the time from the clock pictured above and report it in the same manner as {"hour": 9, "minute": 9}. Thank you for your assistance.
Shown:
{"hour": 8, "minute": 5}
